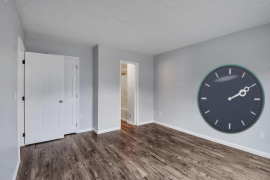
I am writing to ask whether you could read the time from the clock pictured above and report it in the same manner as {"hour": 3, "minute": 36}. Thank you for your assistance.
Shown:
{"hour": 2, "minute": 10}
